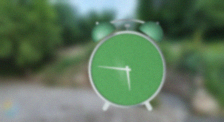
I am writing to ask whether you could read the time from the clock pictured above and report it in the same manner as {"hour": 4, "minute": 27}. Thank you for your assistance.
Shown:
{"hour": 5, "minute": 46}
